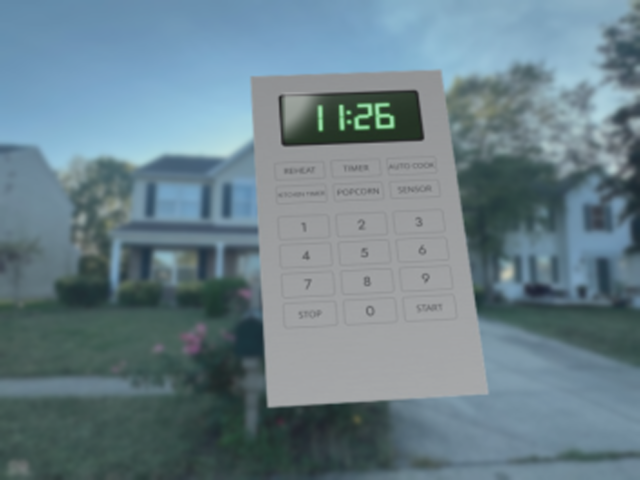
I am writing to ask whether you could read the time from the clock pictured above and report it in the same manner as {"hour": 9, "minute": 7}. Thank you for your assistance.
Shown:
{"hour": 11, "minute": 26}
